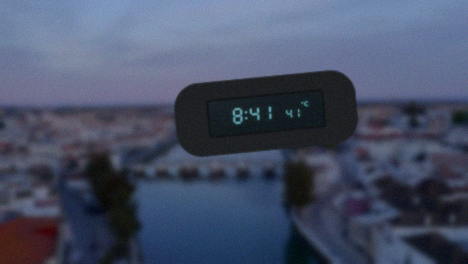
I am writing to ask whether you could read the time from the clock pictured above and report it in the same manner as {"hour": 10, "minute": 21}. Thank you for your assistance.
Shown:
{"hour": 8, "minute": 41}
